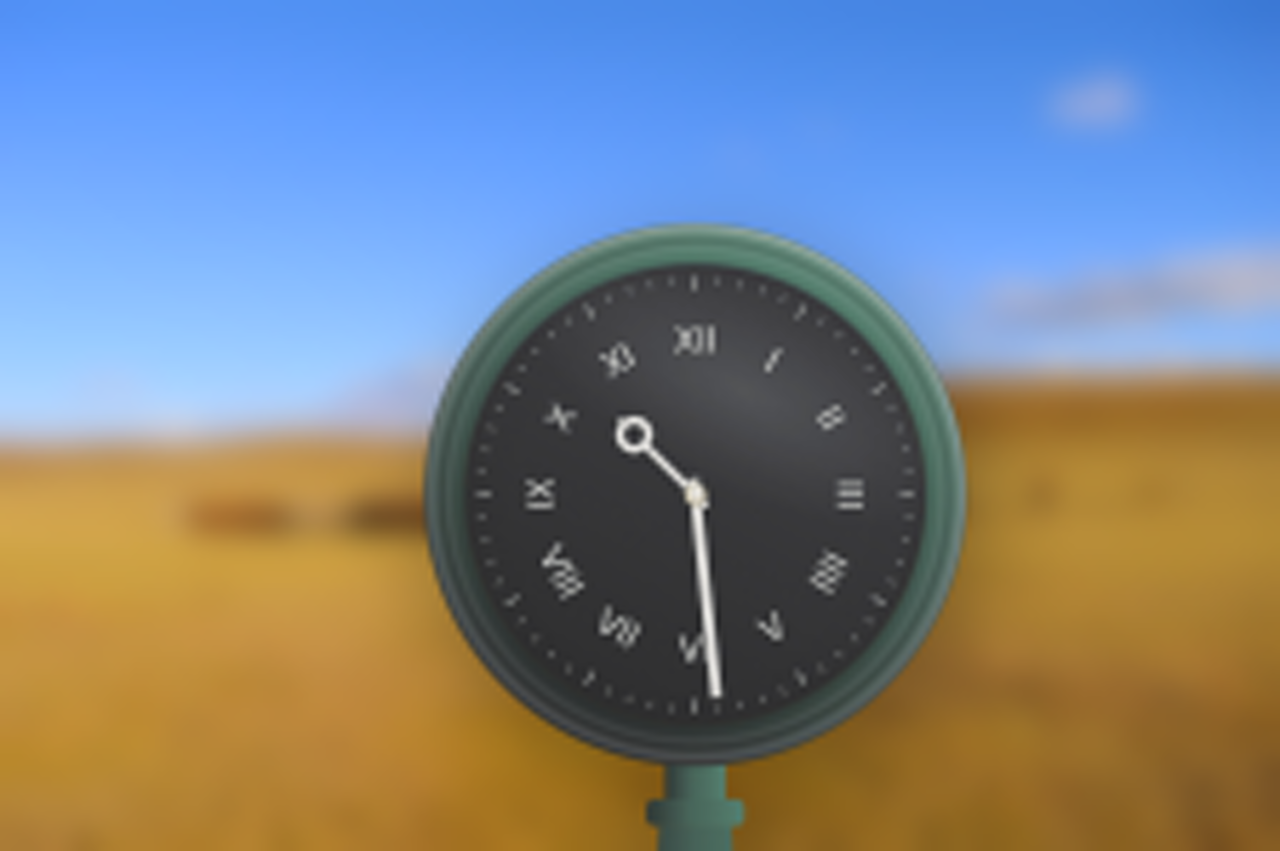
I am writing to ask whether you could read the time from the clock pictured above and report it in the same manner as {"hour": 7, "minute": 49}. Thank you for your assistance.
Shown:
{"hour": 10, "minute": 29}
